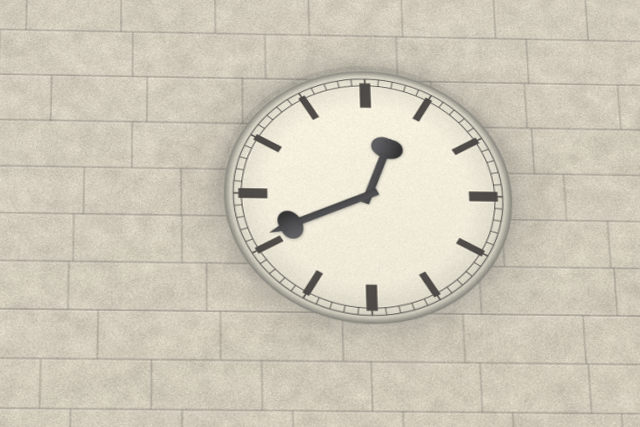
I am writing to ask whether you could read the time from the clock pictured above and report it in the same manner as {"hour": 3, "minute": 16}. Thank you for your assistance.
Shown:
{"hour": 12, "minute": 41}
